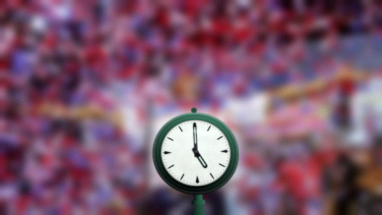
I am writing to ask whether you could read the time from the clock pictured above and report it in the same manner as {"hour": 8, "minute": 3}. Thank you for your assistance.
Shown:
{"hour": 5, "minute": 0}
